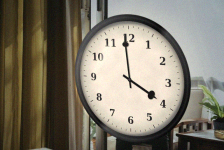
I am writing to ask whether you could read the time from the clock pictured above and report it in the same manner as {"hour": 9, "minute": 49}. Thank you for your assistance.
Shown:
{"hour": 3, "minute": 59}
